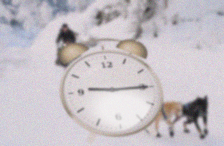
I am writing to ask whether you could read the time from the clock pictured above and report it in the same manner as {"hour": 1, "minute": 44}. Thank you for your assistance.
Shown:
{"hour": 9, "minute": 15}
